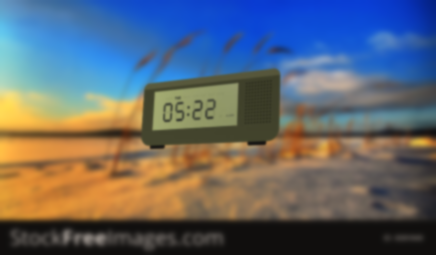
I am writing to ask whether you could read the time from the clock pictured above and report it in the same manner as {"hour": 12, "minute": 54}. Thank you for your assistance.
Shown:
{"hour": 5, "minute": 22}
